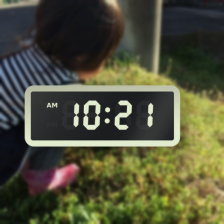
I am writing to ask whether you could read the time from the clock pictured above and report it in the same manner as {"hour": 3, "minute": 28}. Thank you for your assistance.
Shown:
{"hour": 10, "minute": 21}
